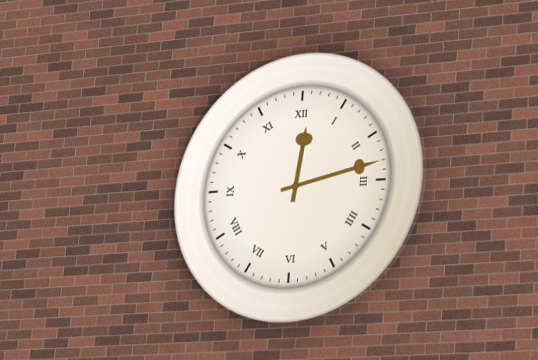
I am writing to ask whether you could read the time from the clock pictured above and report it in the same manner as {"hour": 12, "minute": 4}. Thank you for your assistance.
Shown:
{"hour": 12, "minute": 13}
